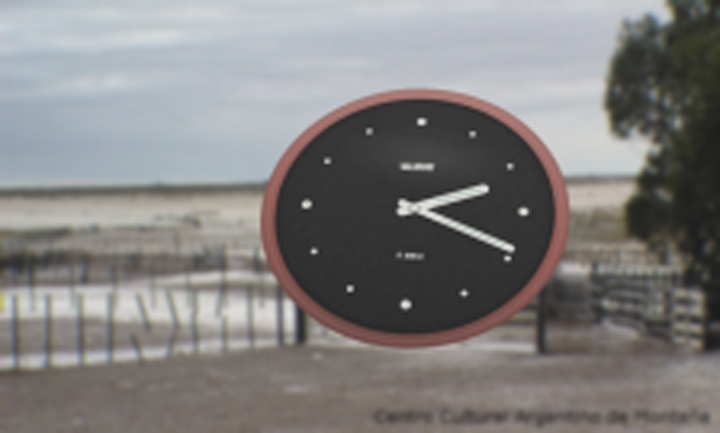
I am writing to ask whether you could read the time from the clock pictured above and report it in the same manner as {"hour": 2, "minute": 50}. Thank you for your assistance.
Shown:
{"hour": 2, "minute": 19}
